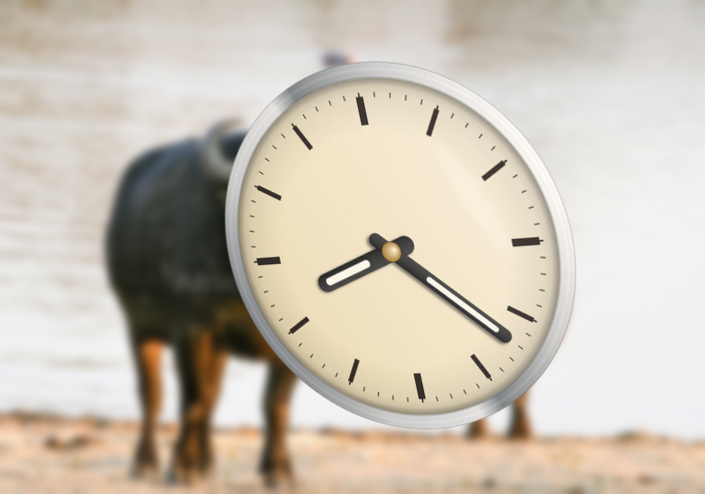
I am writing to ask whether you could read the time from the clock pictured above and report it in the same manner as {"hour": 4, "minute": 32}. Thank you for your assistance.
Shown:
{"hour": 8, "minute": 22}
